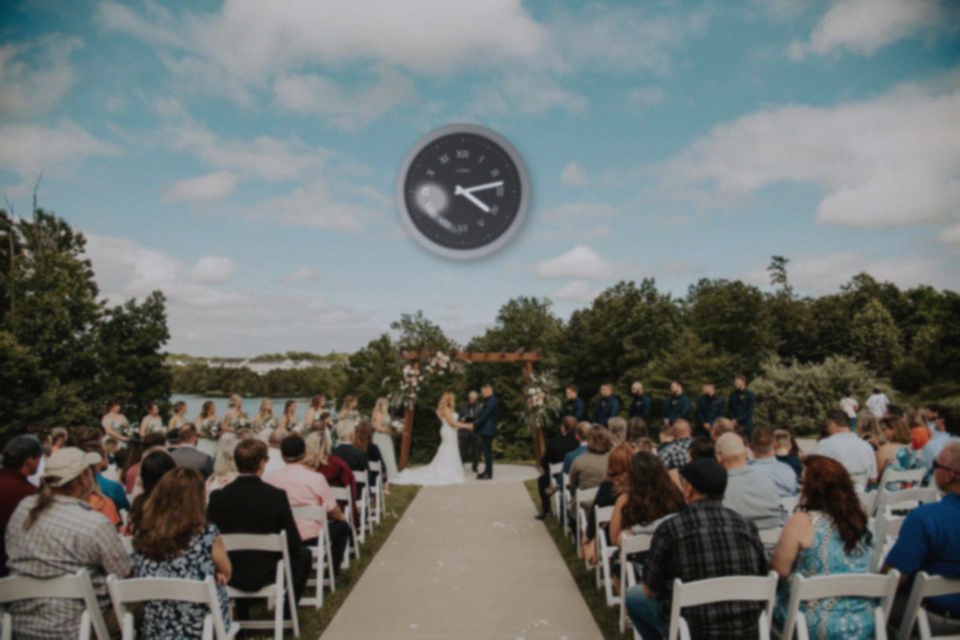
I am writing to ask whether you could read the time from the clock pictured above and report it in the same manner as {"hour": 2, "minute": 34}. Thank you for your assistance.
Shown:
{"hour": 4, "minute": 13}
